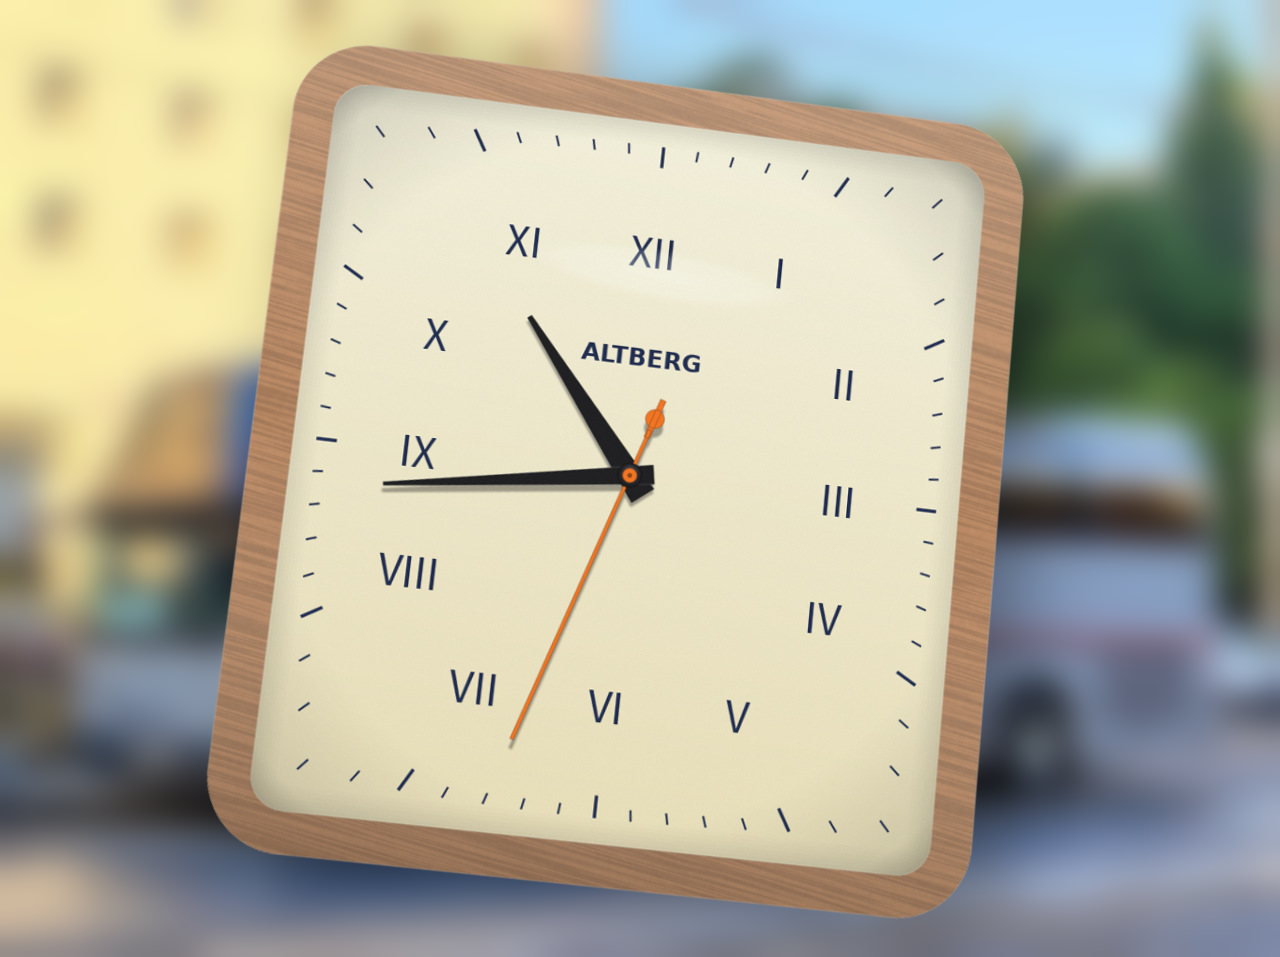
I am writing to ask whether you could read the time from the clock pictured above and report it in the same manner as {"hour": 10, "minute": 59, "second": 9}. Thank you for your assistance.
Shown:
{"hour": 10, "minute": 43, "second": 33}
